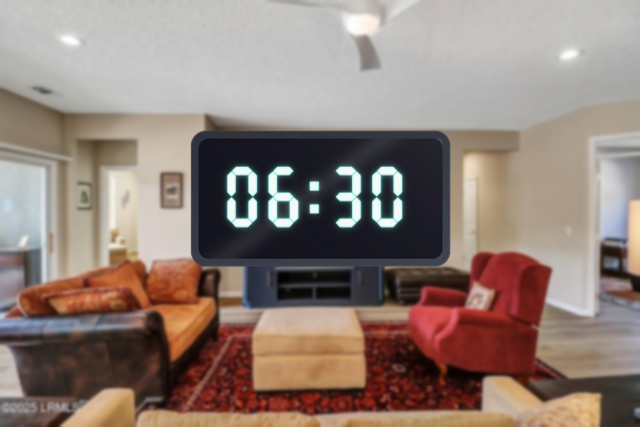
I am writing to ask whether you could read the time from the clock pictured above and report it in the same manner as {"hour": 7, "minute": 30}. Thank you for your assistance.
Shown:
{"hour": 6, "minute": 30}
